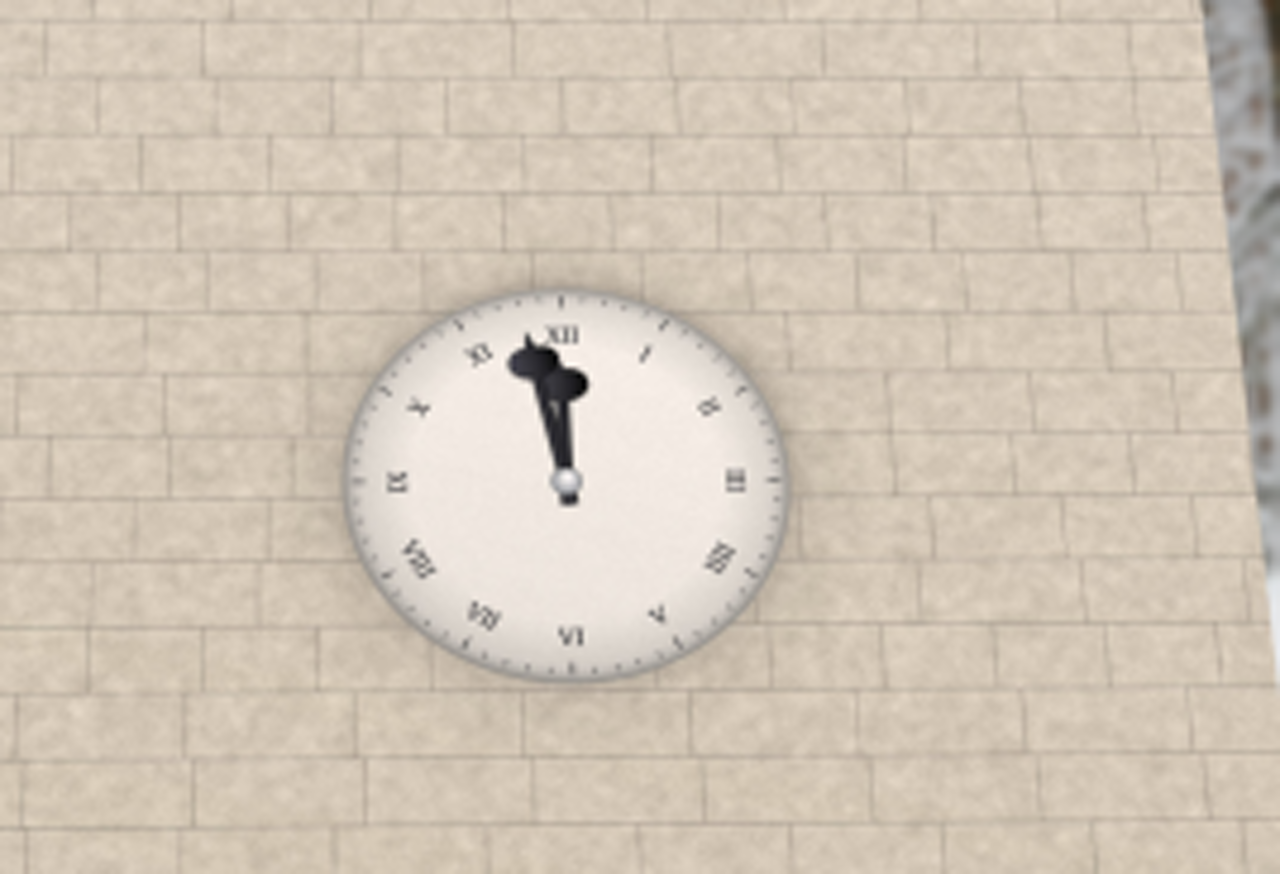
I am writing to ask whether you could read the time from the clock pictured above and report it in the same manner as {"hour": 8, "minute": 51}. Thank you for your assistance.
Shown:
{"hour": 11, "minute": 58}
